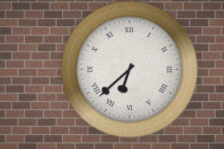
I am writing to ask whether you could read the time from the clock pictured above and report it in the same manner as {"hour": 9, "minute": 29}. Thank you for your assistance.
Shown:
{"hour": 6, "minute": 38}
